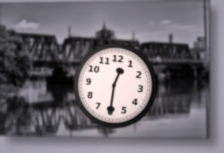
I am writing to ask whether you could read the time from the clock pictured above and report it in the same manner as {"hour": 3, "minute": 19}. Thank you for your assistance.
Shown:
{"hour": 12, "minute": 30}
